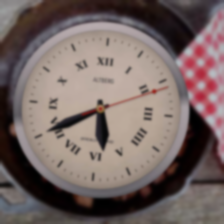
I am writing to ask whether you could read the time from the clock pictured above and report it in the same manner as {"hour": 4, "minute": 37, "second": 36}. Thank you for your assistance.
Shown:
{"hour": 5, "minute": 40, "second": 11}
